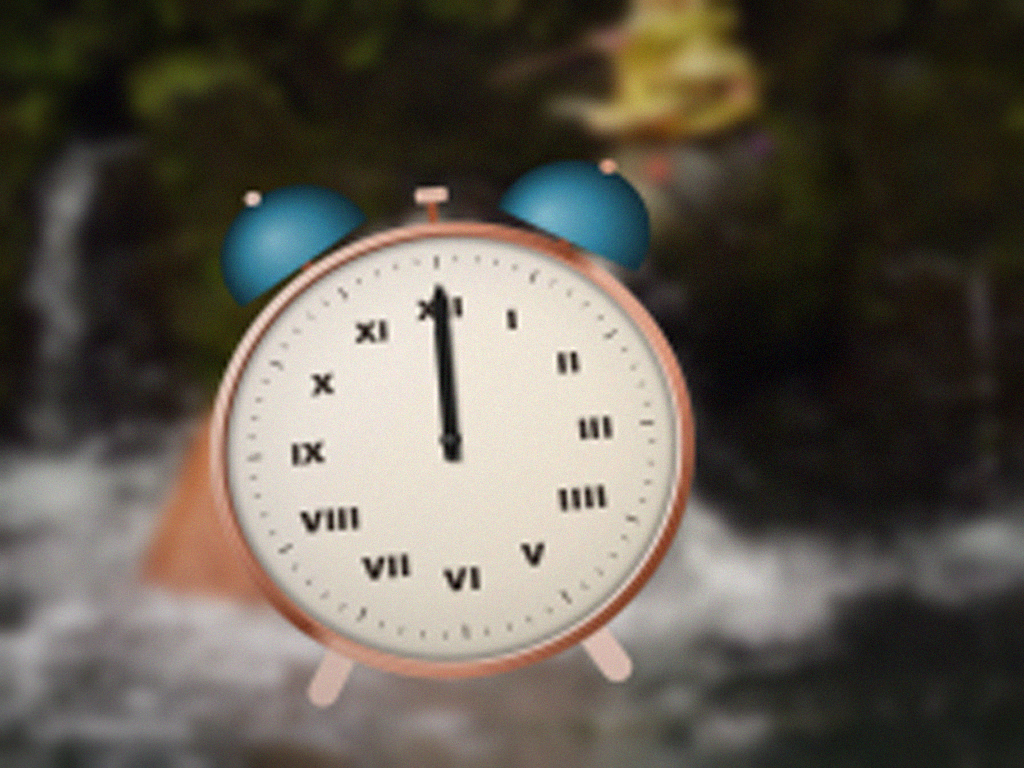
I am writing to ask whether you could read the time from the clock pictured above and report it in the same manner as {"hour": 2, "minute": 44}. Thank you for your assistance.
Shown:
{"hour": 12, "minute": 0}
